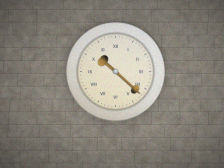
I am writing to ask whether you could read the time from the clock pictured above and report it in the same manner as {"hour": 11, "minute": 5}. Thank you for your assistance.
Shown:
{"hour": 10, "minute": 22}
